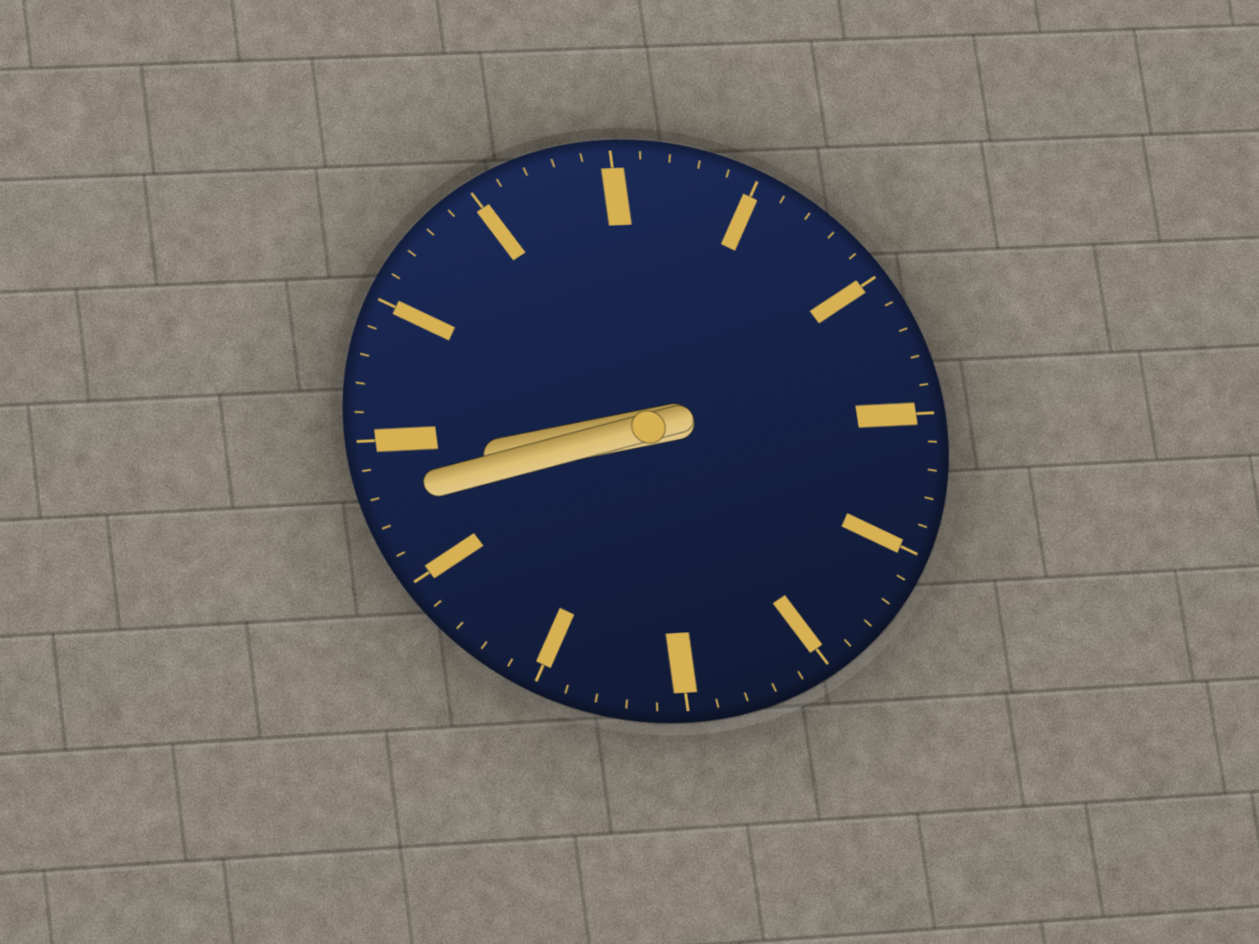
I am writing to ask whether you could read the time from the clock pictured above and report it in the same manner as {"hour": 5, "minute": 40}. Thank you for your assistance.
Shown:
{"hour": 8, "minute": 43}
